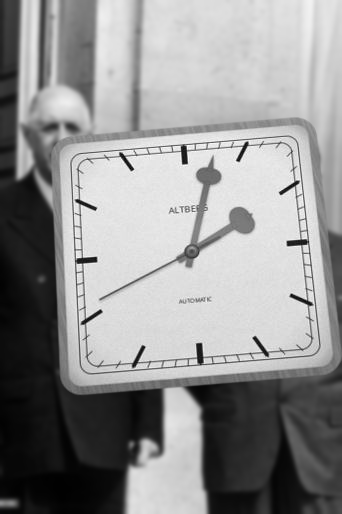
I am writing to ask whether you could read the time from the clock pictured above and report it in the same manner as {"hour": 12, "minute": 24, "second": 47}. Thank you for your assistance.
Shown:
{"hour": 2, "minute": 2, "second": 41}
